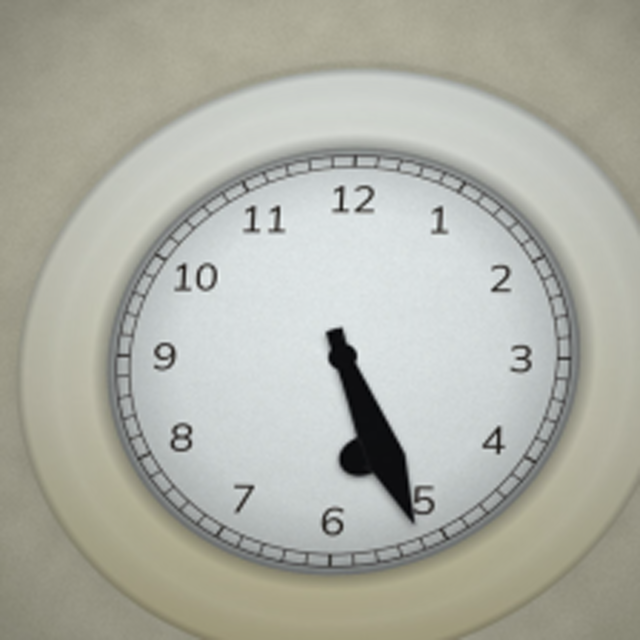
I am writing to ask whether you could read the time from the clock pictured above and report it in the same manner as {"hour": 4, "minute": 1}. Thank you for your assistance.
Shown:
{"hour": 5, "minute": 26}
